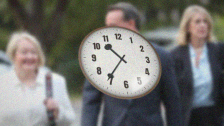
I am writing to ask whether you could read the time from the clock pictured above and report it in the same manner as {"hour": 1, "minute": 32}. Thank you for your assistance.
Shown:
{"hour": 10, "minute": 36}
